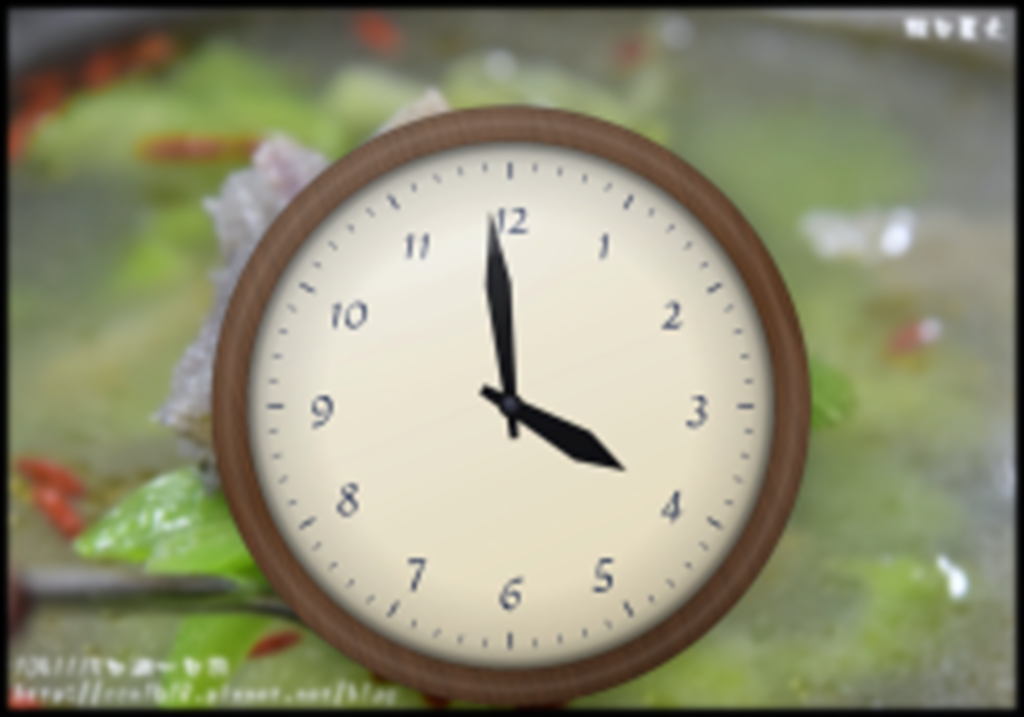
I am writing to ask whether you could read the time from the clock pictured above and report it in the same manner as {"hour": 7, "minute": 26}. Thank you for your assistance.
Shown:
{"hour": 3, "minute": 59}
